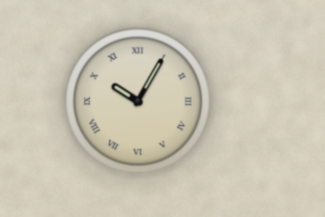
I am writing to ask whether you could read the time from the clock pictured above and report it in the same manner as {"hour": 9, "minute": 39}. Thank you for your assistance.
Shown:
{"hour": 10, "minute": 5}
